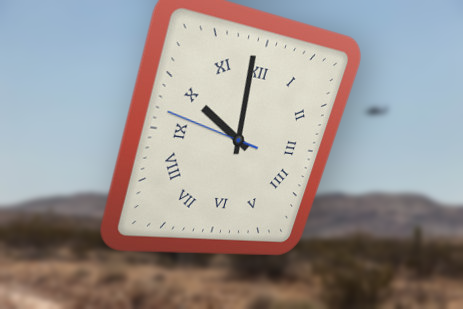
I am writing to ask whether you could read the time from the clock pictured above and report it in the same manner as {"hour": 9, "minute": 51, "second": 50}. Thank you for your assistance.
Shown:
{"hour": 9, "minute": 58, "second": 47}
